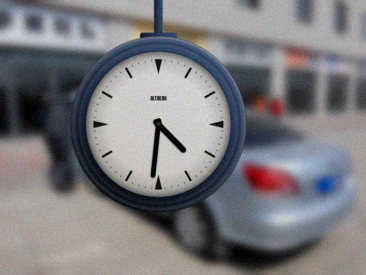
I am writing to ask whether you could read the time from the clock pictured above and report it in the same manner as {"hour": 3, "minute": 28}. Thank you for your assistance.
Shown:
{"hour": 4, "minute": 31}
